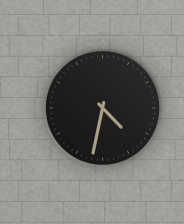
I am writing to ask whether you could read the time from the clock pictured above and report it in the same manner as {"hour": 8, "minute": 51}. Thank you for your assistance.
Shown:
{"hour": 4, "minute": 32}
